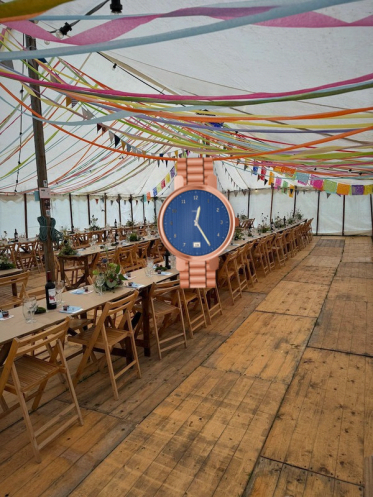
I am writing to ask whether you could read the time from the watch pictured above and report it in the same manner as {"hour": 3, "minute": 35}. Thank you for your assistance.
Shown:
{"hour": 12, "minute": 25}
